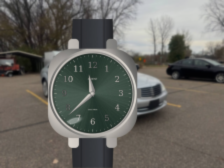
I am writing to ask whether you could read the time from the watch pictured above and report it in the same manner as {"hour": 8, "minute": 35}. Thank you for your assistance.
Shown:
{"hour": 11, "minute": 38}
